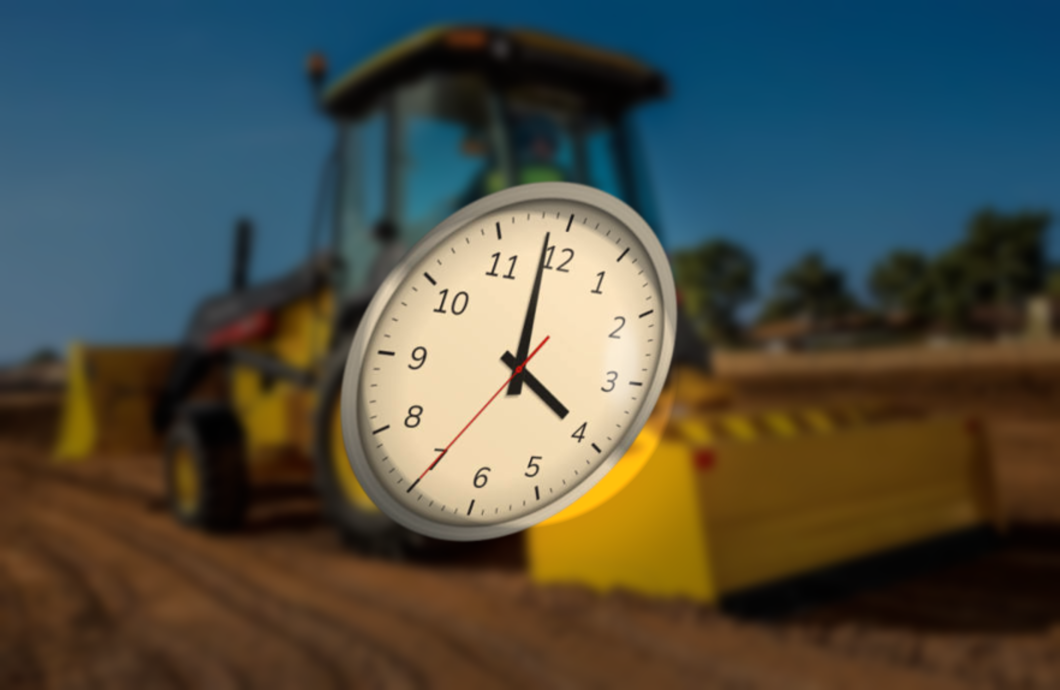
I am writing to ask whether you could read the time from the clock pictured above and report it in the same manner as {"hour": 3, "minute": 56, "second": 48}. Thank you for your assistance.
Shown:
{"hour": 3, "minute": 58, "second": 35}
